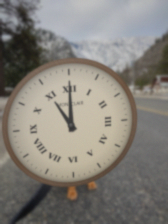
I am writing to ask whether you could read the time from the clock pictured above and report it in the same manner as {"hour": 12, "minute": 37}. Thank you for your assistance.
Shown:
{"hour": 11, "minute": 0}
